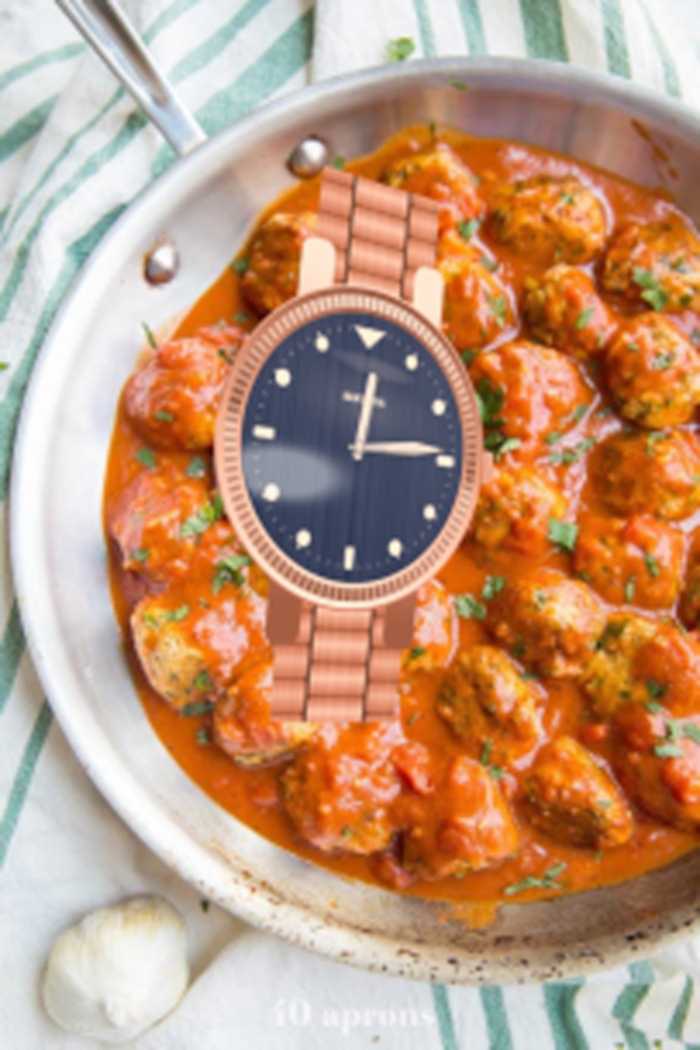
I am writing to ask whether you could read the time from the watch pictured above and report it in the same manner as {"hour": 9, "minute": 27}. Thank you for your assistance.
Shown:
{"hour": 12, "minute": 14}
